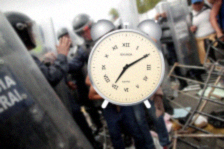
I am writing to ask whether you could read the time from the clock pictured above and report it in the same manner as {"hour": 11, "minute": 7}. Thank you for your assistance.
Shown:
{"hour": 7, "minute": 10}
